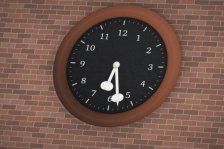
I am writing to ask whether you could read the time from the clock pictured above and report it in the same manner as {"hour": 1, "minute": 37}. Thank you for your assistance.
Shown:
{"hour": 6, "minute": 28}
